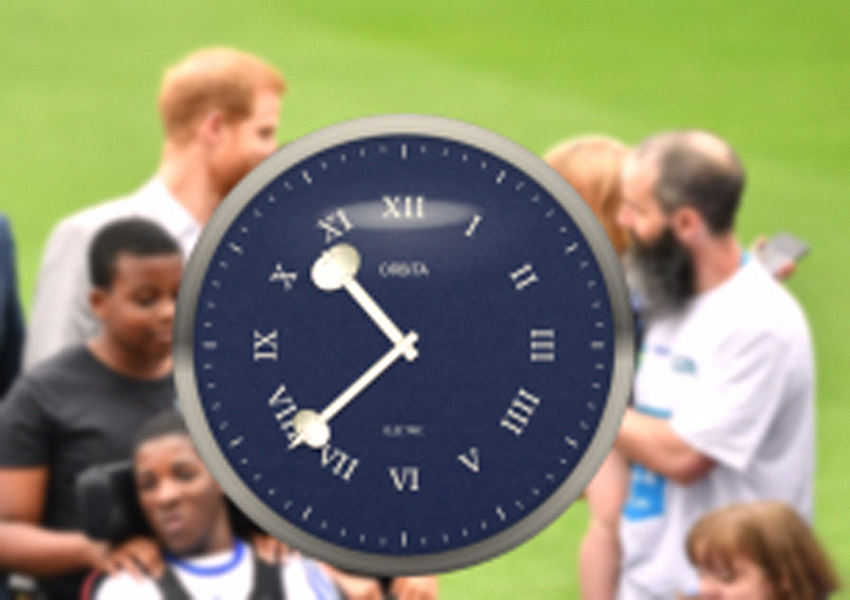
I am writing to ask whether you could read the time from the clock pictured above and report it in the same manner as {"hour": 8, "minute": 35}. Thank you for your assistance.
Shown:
{"hour": 10, "minute": 38}
